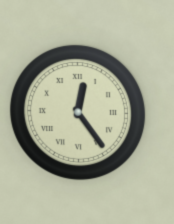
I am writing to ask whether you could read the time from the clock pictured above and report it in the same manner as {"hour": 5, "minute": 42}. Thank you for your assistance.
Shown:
{"hour": 12, "minute": 24}
